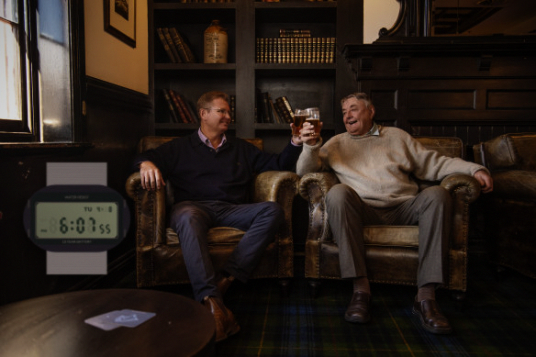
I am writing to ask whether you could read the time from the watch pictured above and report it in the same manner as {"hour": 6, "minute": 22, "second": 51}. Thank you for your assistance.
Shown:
{"hour": 6, "minute": 7, "second": 55}
